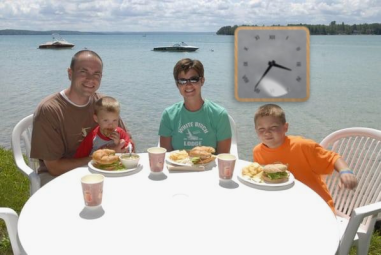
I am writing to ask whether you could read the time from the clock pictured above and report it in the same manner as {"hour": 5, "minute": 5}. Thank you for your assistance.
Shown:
{"hour": 3, "minute": 36}
